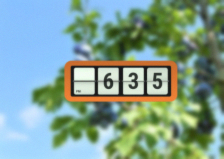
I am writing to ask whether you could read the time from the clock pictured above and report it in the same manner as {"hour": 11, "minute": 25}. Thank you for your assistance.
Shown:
{"hour": 6, "minute": 35}
